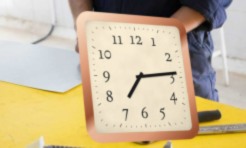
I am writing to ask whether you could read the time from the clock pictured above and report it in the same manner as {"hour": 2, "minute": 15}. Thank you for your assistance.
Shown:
{"hour": 7, "minute": 14}
